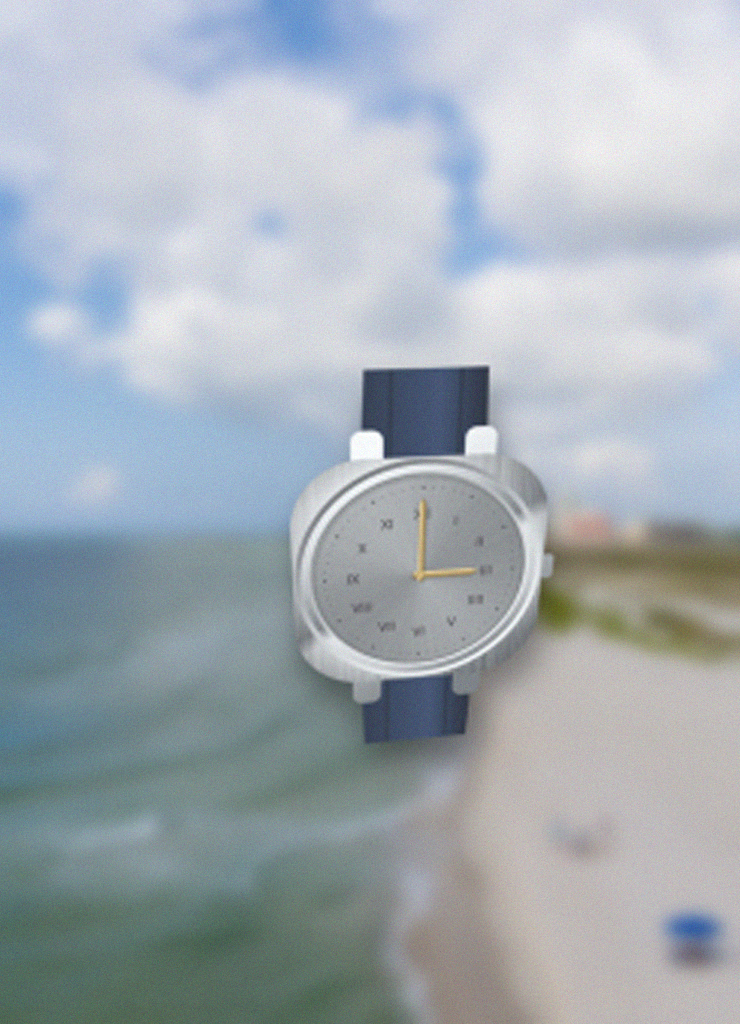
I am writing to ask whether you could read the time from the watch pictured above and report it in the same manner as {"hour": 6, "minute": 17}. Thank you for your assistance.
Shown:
{"hour": 3, "minute": 0}
